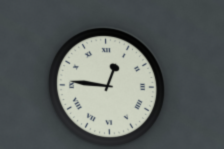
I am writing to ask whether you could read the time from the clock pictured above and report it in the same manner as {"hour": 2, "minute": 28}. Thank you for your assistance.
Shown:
{"hour": 12, "minute": 46}
